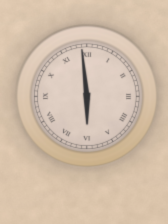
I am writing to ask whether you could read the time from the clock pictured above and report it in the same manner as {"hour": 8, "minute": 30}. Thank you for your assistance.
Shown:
{"hour": 5, "minute": 59}
